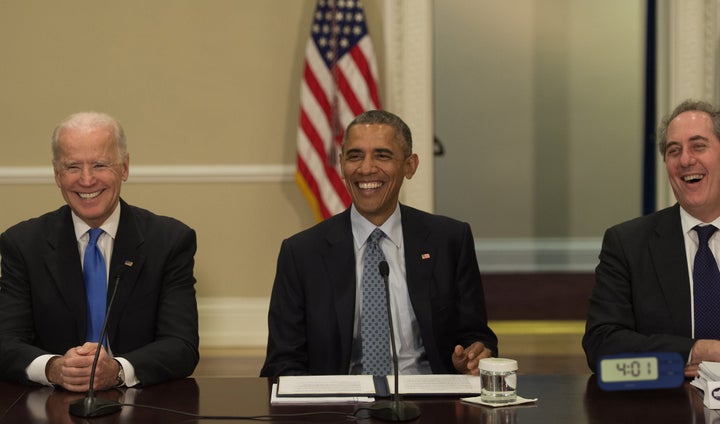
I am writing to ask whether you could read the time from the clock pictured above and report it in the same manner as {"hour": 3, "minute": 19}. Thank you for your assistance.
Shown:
{"hour": 4, "minute": 1}
